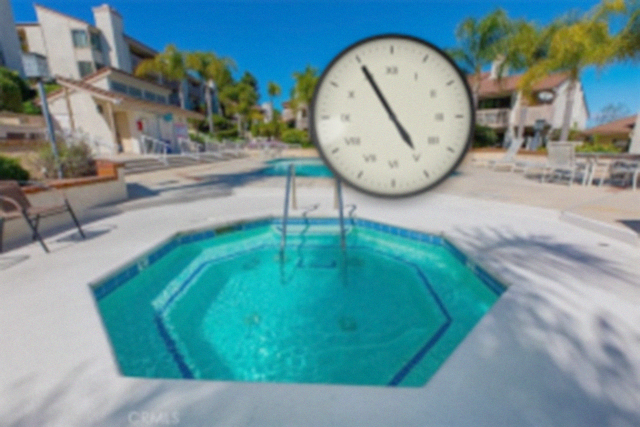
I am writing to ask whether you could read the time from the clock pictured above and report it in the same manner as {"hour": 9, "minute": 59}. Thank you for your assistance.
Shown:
{"hour": 4, "minute": 55}
